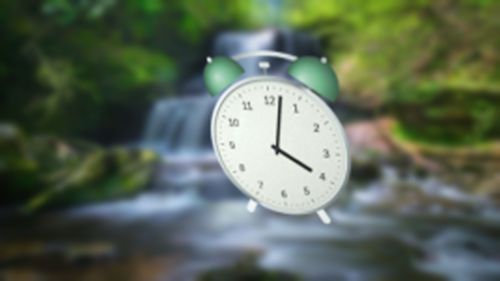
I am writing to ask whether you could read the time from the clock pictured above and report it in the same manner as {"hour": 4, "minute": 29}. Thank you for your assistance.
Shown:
{"hour": 4, "minute": 2}
